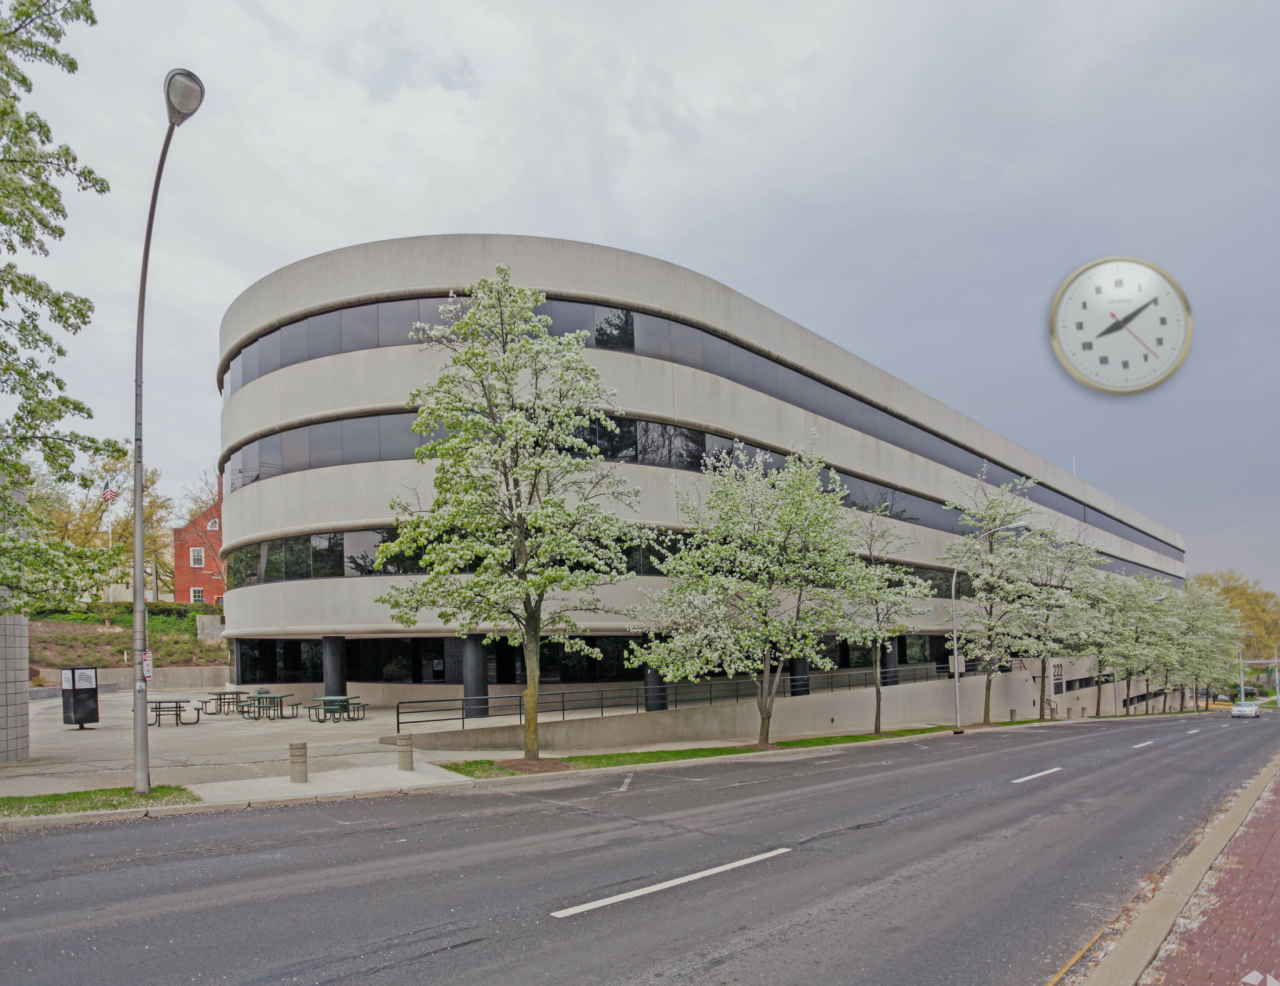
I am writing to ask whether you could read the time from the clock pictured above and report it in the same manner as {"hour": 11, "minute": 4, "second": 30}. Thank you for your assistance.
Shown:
{"hour": 8, "minute": 9, "second": 23}
